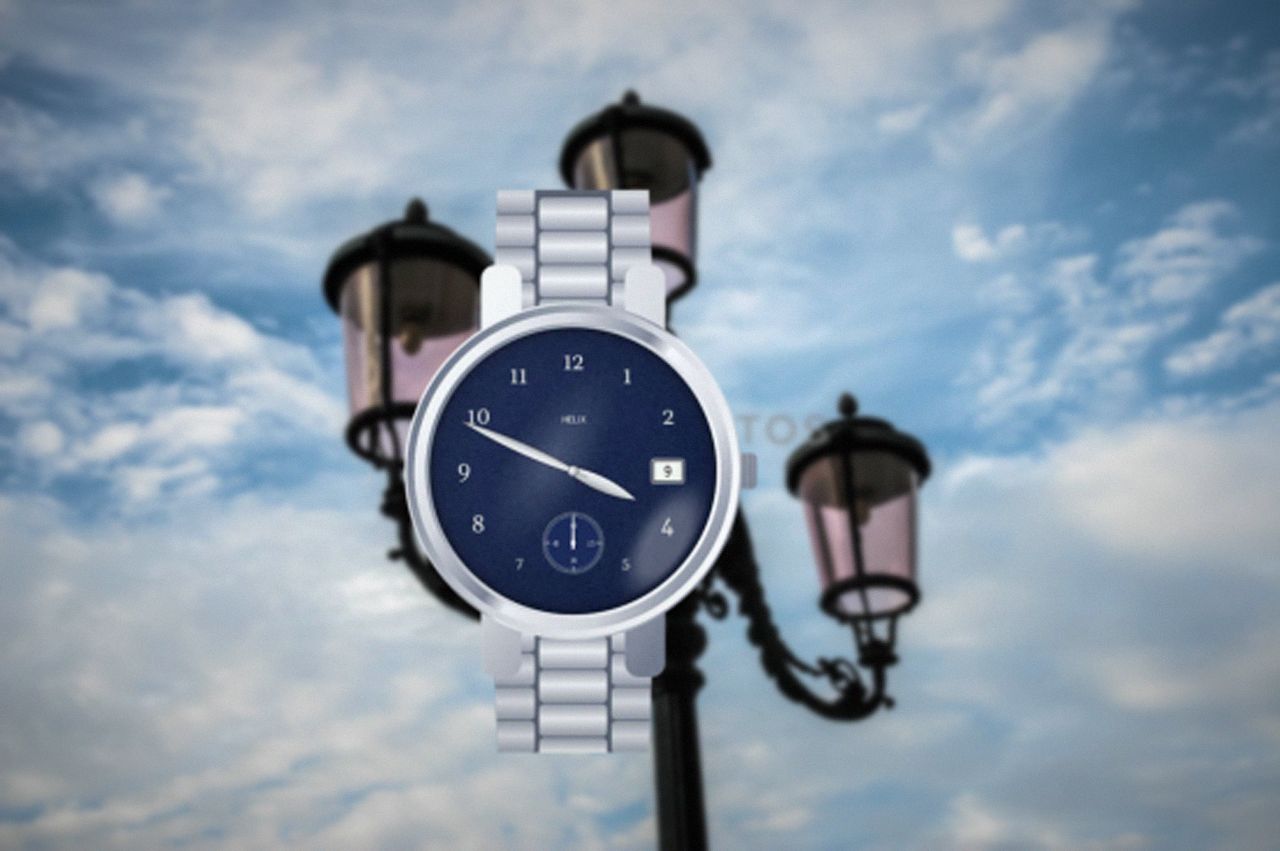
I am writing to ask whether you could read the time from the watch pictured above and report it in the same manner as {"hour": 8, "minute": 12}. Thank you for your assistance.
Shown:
{"hour": 3, "minute": 49}
